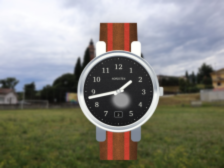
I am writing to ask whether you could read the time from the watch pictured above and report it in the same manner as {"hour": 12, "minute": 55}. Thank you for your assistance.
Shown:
{"hour": 1, "minute": 43}
